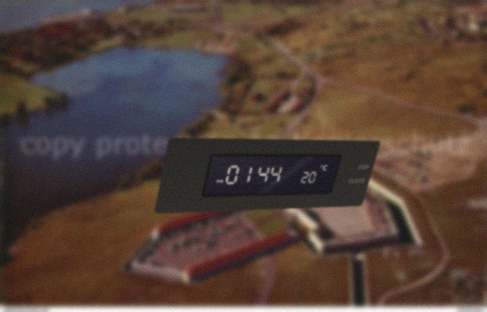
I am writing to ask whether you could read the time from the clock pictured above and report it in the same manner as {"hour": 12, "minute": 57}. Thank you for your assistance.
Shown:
{"hour": 1, "minute": 44}
